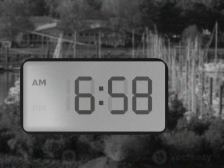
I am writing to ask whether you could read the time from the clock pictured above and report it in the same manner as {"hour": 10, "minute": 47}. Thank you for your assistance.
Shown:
{"hour": 6, "minute": 58}
